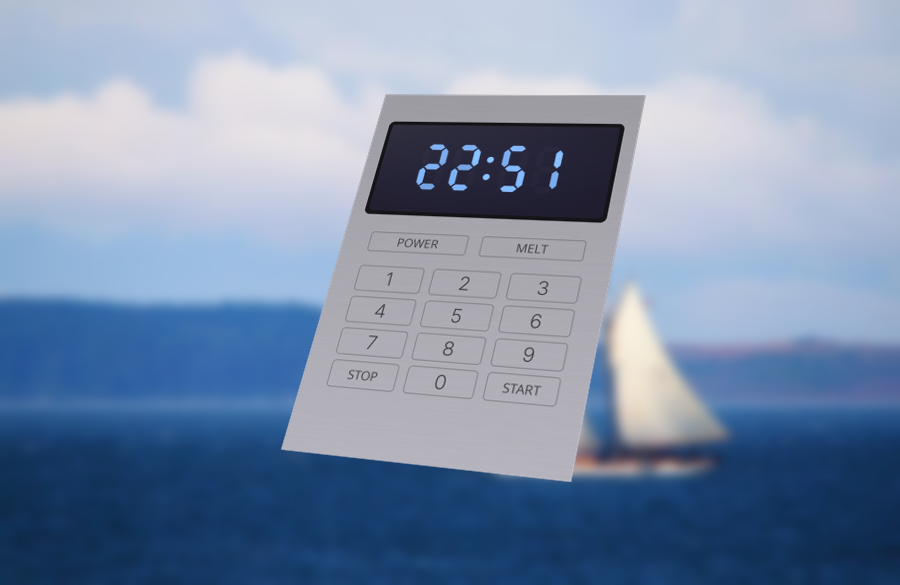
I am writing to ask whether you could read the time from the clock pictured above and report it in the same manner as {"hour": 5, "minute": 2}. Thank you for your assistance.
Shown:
{"hour": 22, "minute": 51}
